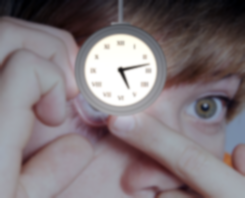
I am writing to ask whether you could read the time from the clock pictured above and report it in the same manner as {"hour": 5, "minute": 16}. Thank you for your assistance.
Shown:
{"hour": 5, "minute": 13}
